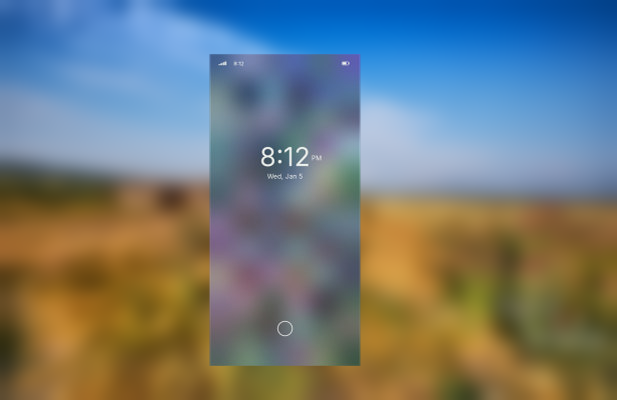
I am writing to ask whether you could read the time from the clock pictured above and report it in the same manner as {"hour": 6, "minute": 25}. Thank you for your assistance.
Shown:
{"hour": 8, "minute": 12}
